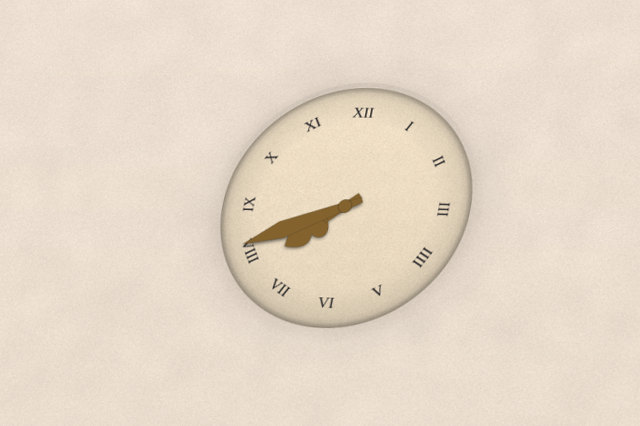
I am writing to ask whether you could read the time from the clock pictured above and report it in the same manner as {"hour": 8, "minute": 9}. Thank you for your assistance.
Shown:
{"hour": 7, "minute": 41}
